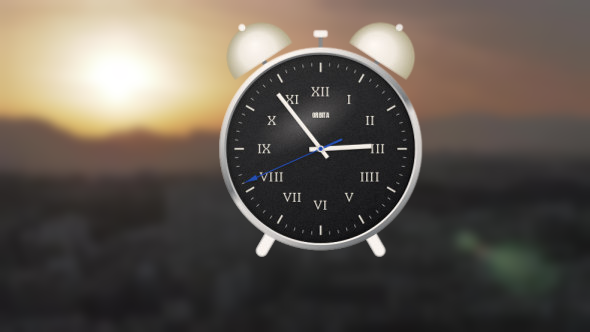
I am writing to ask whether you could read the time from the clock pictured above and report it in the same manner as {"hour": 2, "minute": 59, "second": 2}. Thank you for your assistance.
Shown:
{"hour": 2, "minute": 53, "second": 41}
